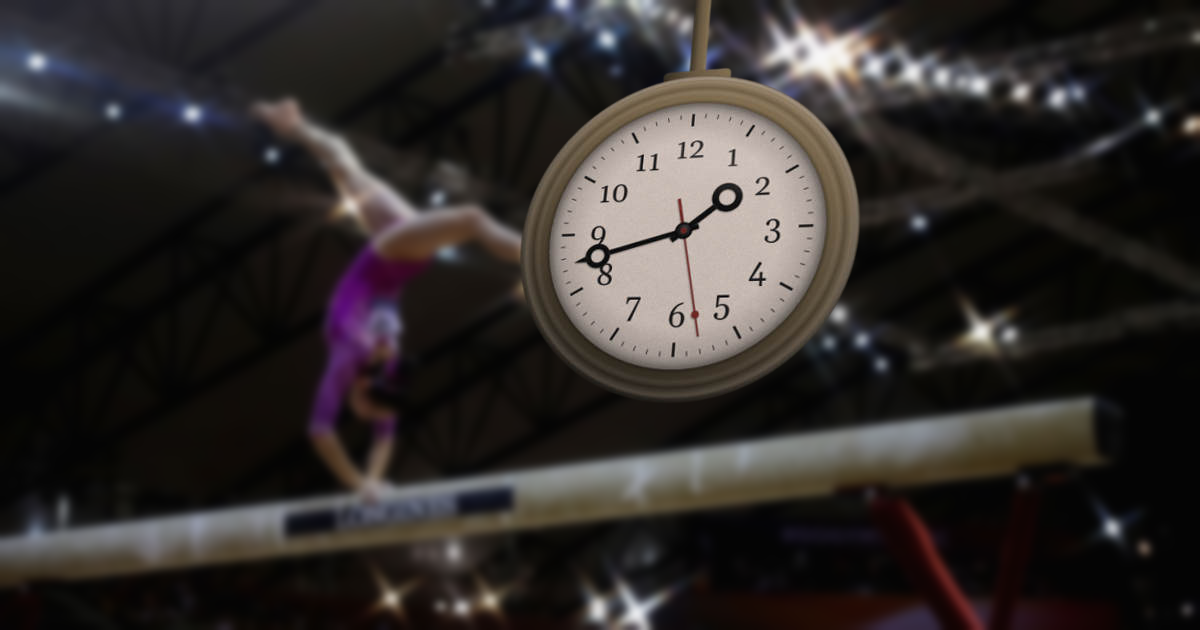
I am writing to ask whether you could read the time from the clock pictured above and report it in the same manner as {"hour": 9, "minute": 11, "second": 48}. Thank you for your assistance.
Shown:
{"hour": 1, "minute": 42, "second": 28}
